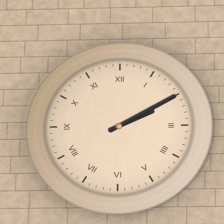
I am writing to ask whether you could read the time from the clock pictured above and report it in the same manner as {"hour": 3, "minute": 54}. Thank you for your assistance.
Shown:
{"hour": 2, "minute": 10}
